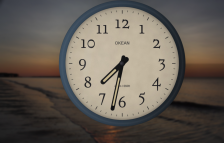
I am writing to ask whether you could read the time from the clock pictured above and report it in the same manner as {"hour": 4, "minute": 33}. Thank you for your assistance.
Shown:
{"hour": 7, "minute": 32}
